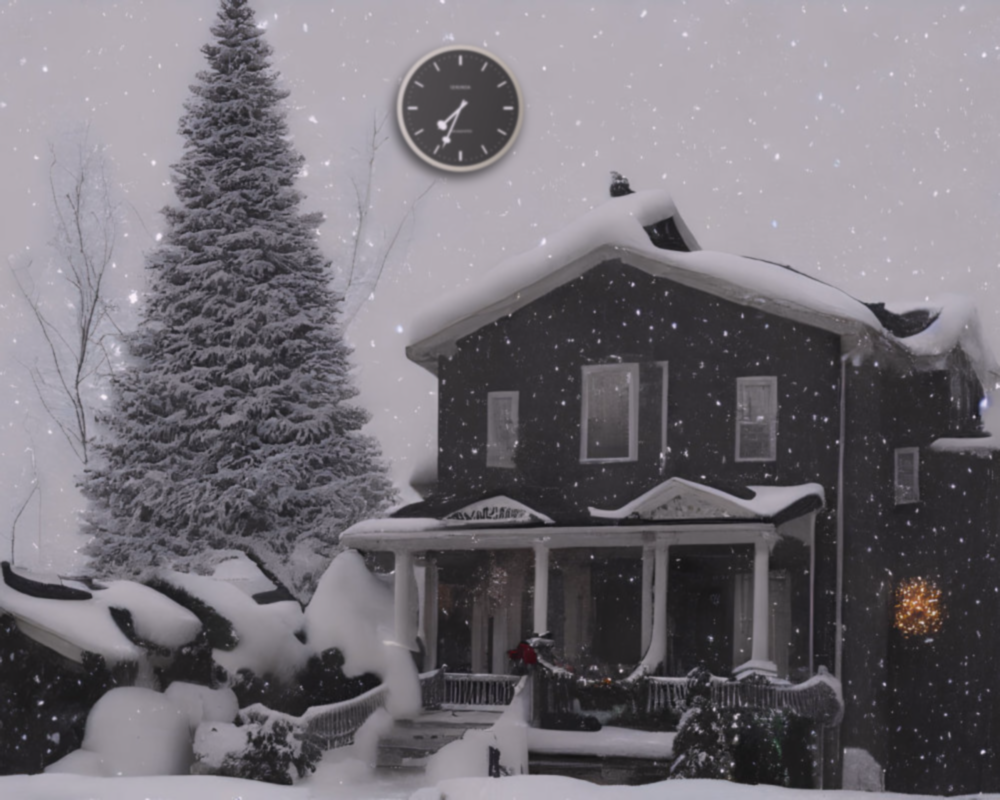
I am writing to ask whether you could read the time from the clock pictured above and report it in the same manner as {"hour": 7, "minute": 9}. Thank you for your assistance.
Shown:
{"hour": 7, "minute": 34}
